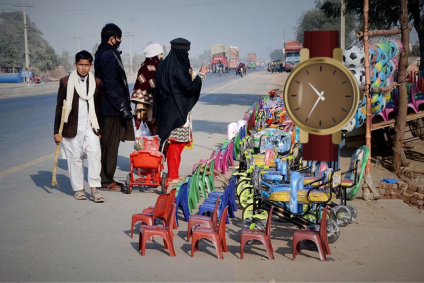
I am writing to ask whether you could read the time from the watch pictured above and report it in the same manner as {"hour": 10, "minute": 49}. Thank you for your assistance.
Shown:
{"hour": 10, "minute": 35}
